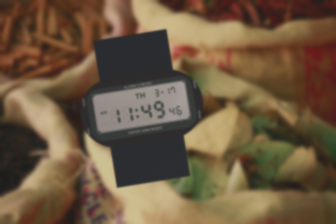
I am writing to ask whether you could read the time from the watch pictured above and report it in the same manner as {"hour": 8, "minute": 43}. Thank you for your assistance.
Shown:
{"hour": 11, "minute": 49}
